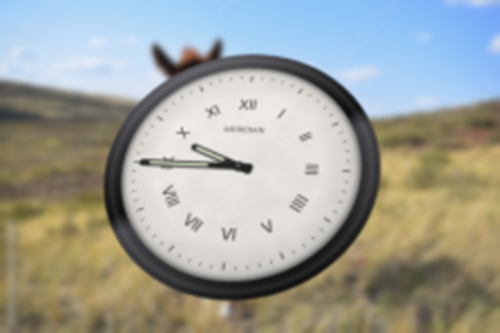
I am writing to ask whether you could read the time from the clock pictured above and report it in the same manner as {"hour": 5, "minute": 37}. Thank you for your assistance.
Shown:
{"hour": 9, "minute": 45}
